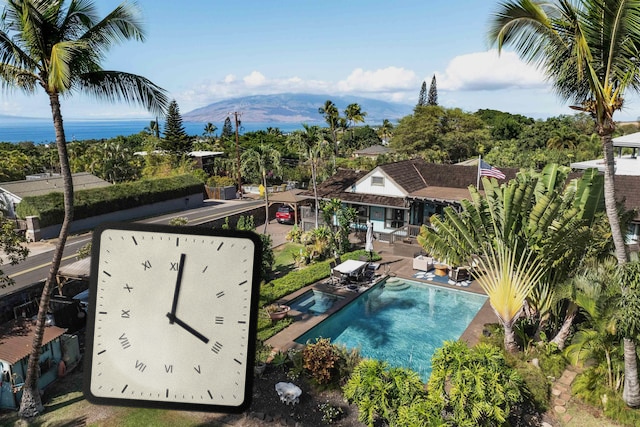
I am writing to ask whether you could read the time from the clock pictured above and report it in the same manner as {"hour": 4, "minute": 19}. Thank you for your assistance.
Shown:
{"hour": 4, "minute": 1}
